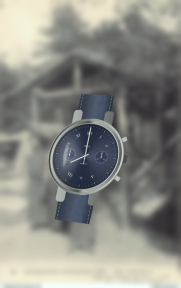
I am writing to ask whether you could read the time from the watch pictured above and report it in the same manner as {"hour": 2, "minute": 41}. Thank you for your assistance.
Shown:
{"hour": 8, "minute": 0}
